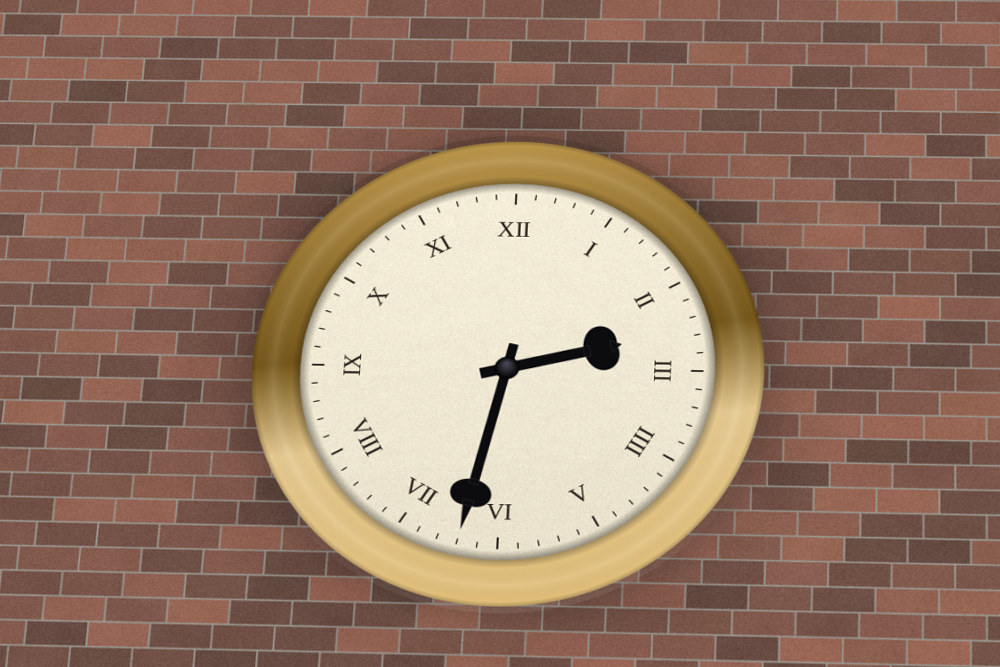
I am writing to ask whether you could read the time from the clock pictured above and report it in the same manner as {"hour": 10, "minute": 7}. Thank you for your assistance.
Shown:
{"hour": 2, "minute": 32}
